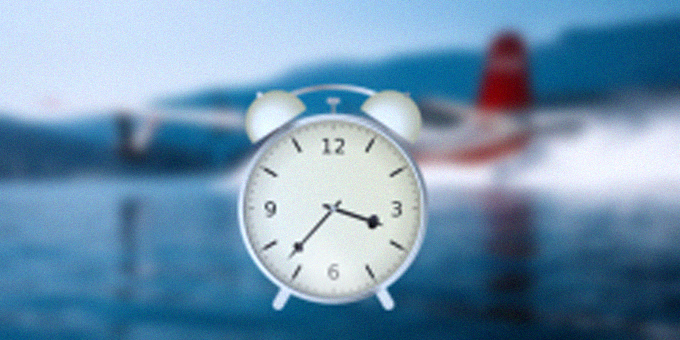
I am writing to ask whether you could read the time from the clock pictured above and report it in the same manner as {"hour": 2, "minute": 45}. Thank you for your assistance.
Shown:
{"hour": 3, "minute": 37}
